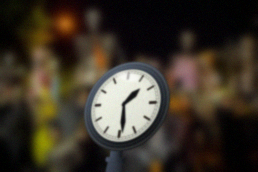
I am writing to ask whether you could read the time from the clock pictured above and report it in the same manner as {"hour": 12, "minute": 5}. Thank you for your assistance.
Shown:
{"hour": 1, "minute": 29}
